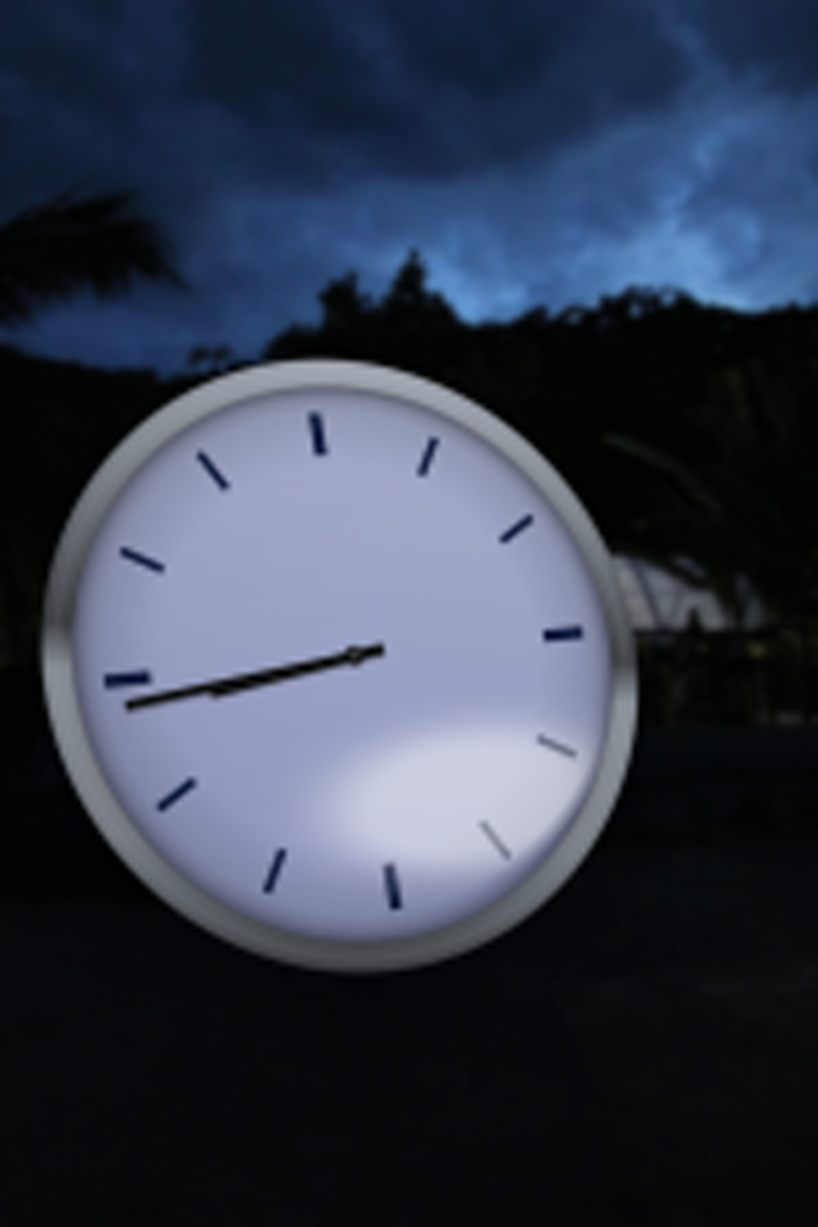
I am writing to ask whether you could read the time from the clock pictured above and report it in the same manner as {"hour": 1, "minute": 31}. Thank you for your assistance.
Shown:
{"hour": 8, "minute": 44}
